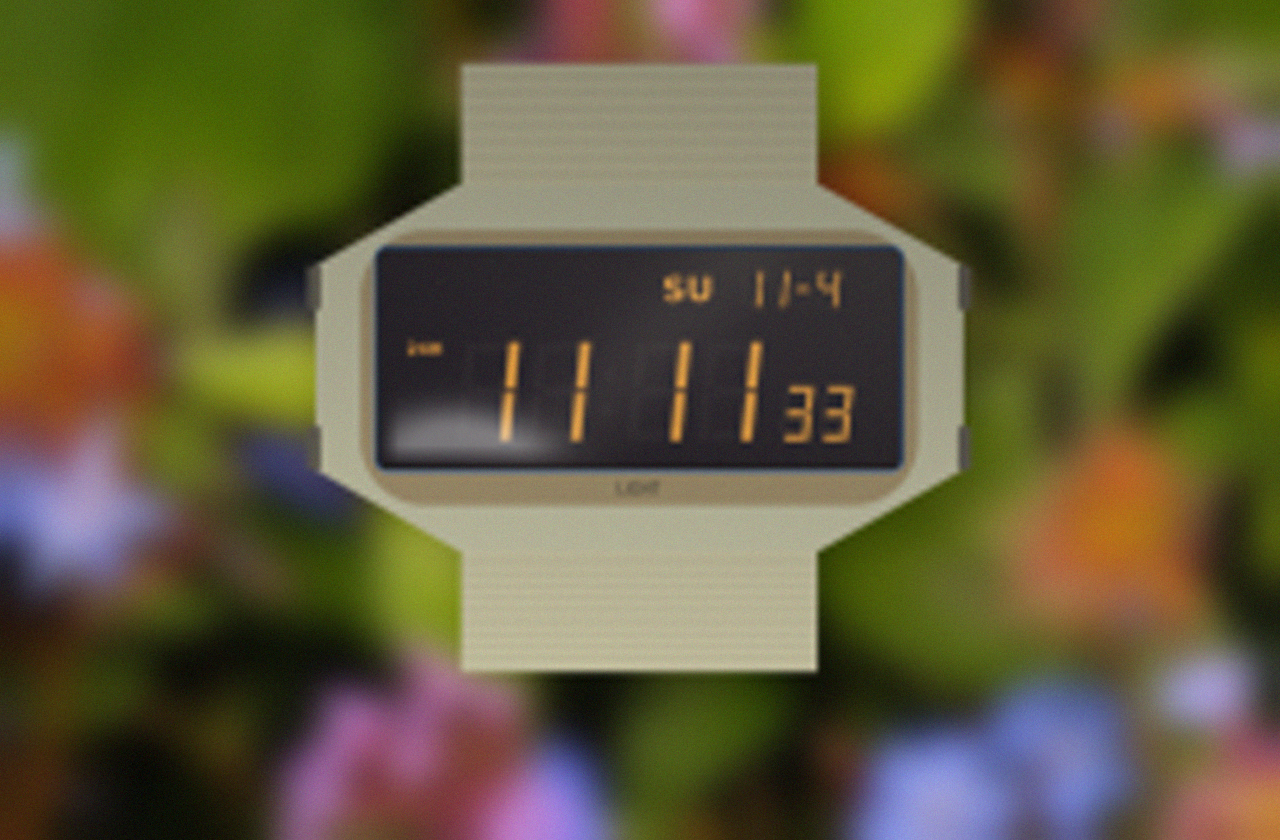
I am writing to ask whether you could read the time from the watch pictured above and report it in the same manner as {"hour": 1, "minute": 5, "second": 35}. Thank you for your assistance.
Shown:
{"hour": 11, "minute": 11, "second": 33}
